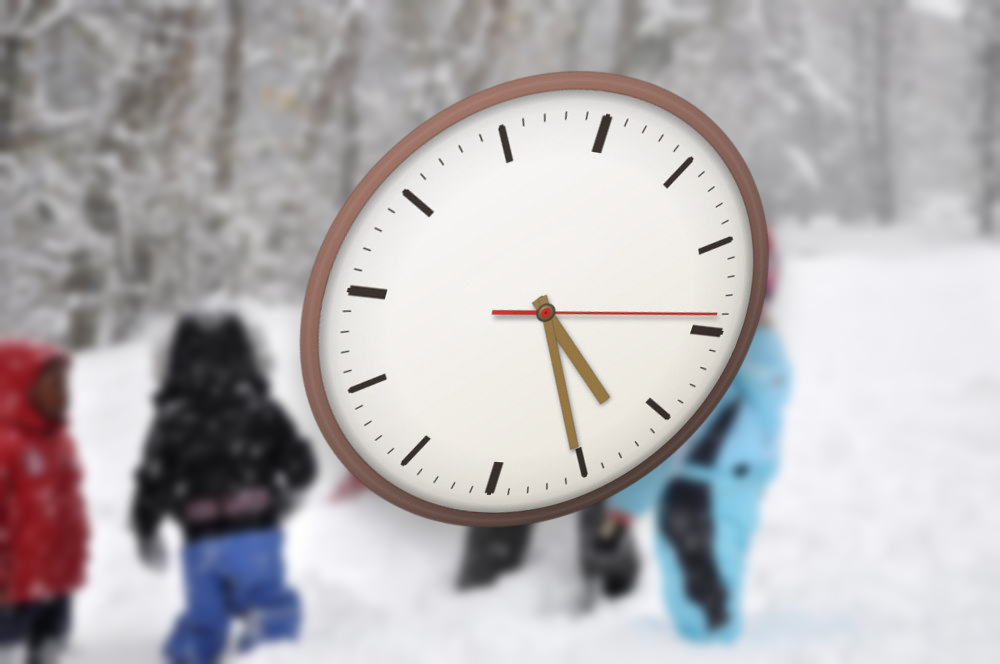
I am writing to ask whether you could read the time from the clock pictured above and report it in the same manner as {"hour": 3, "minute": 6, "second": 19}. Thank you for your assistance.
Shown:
{"hour": 4, "minute": 25, "second": 14}
